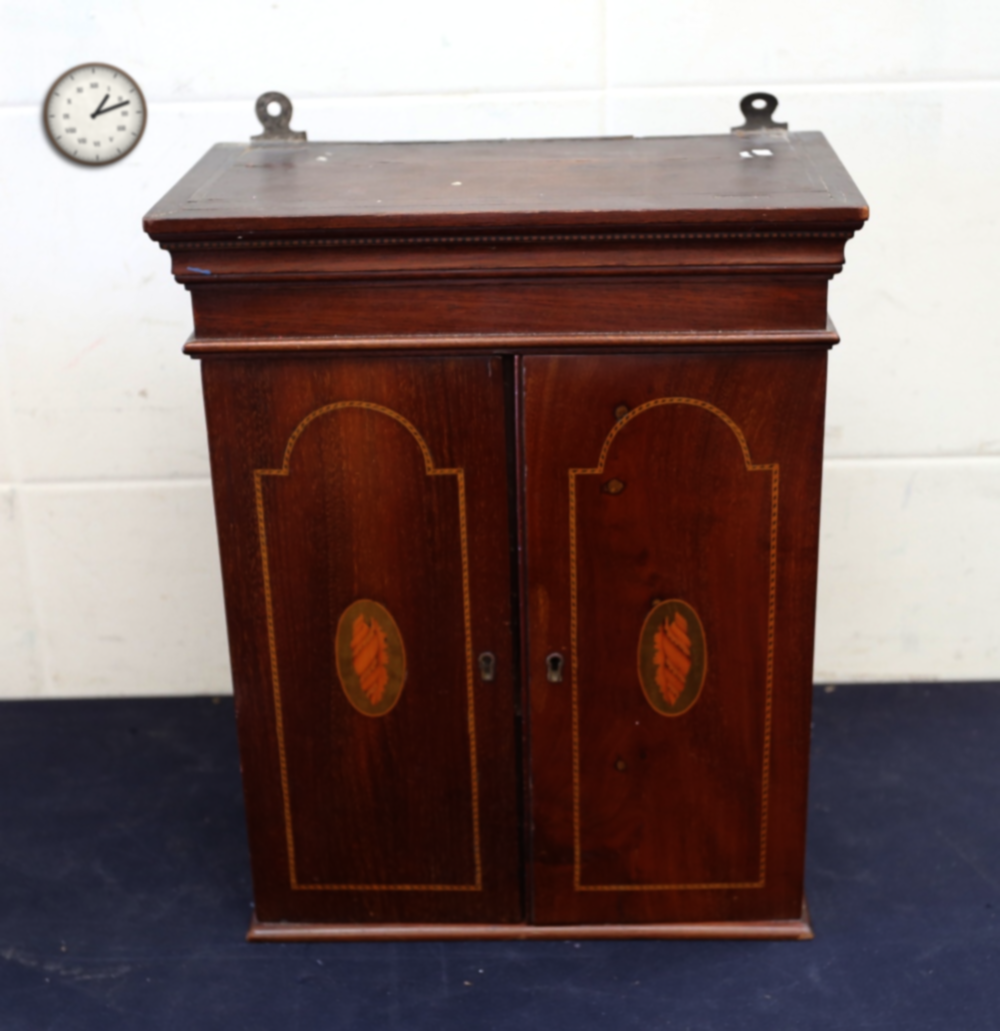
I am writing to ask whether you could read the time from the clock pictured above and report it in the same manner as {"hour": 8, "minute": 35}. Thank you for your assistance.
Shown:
{"hour": 1, "minute": 12}
